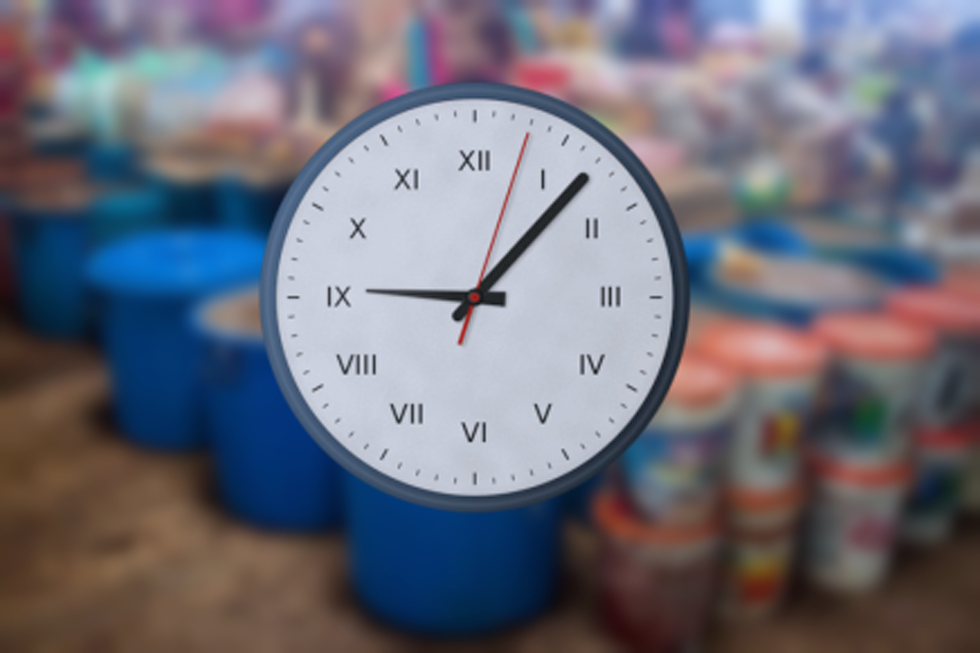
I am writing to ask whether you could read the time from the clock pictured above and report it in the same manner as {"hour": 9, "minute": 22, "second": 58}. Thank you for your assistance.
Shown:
{"hour": 9, "minute": 7, "second": 3}
